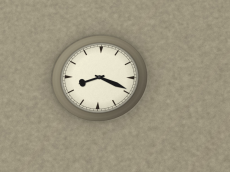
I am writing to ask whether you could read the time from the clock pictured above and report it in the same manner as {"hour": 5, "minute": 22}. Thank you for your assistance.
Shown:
{"hour": 8, "minute": 19}
